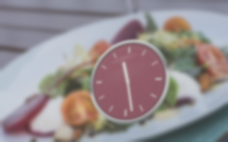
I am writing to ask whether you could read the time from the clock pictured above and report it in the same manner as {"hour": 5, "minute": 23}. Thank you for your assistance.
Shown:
{"hour": 11, "minute": 28}
